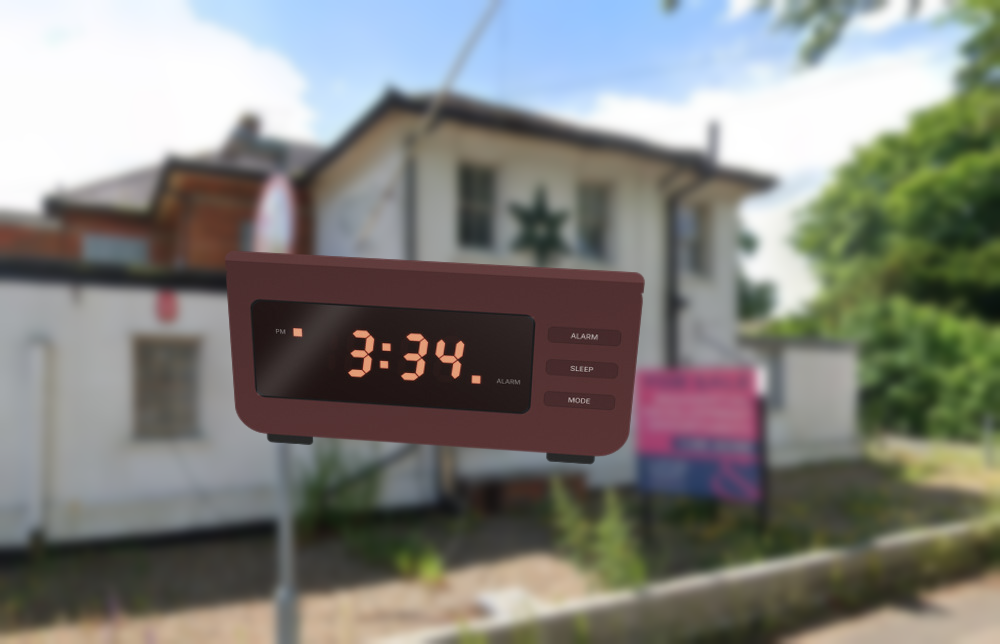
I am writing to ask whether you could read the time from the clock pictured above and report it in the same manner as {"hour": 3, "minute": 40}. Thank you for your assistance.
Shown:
{"hour": 3, "minute": 34}
